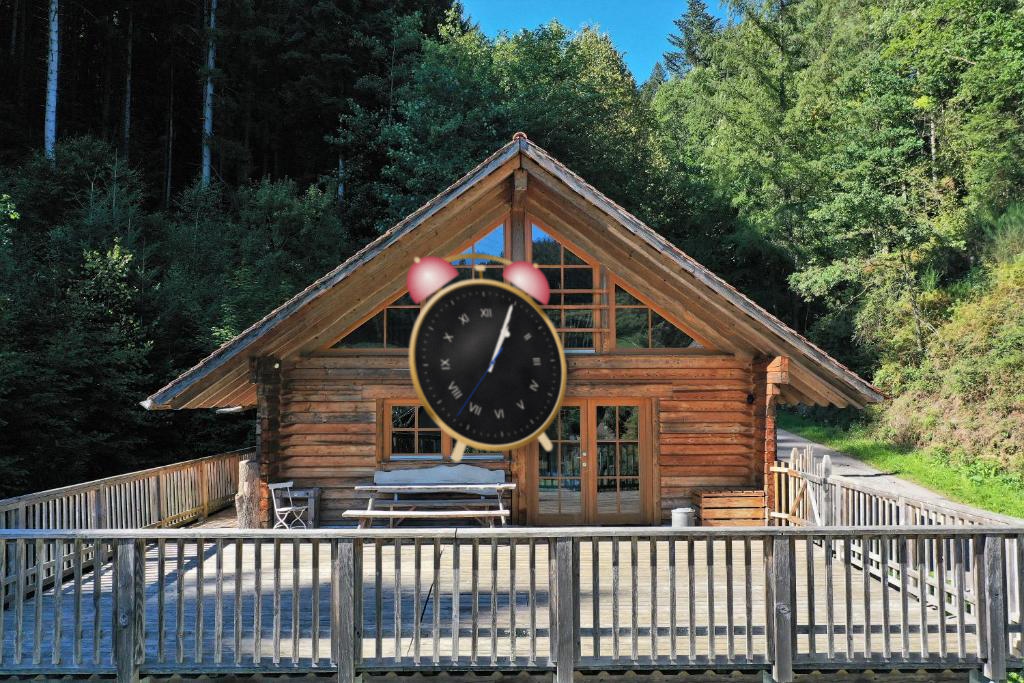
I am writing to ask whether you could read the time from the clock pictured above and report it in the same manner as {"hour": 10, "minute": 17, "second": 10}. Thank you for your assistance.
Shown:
{"hour": 1, "minute": 4, "second": 37}
